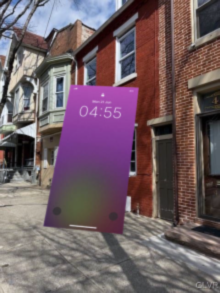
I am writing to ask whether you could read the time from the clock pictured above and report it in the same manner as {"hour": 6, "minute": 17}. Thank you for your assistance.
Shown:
{"hour": 4, "minute": 55}
